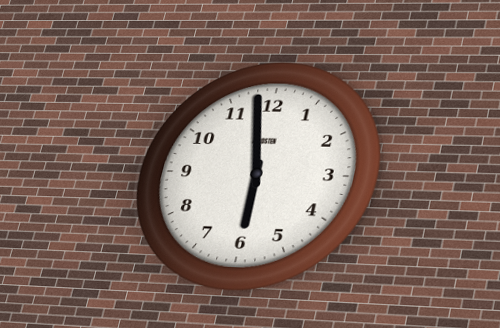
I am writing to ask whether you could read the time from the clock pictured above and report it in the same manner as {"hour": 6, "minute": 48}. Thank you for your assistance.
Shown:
{"hour": 5, "minute": 58}
